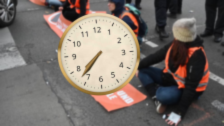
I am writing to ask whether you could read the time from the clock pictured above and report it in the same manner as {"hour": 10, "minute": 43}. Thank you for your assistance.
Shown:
{"hour": 7, "minute": 37}
